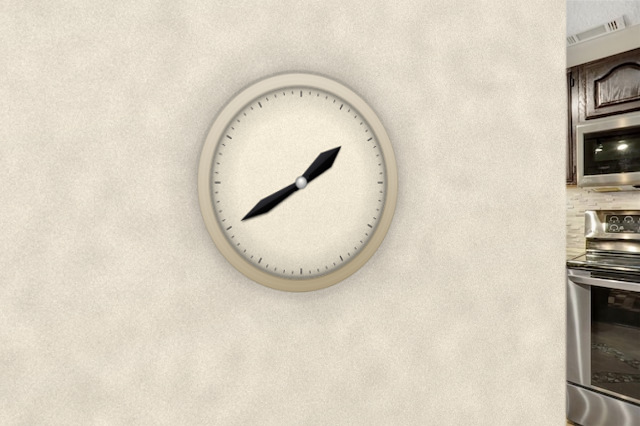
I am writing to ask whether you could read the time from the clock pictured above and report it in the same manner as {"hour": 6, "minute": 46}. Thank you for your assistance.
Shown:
{"hour": 1, "minute": 40}
